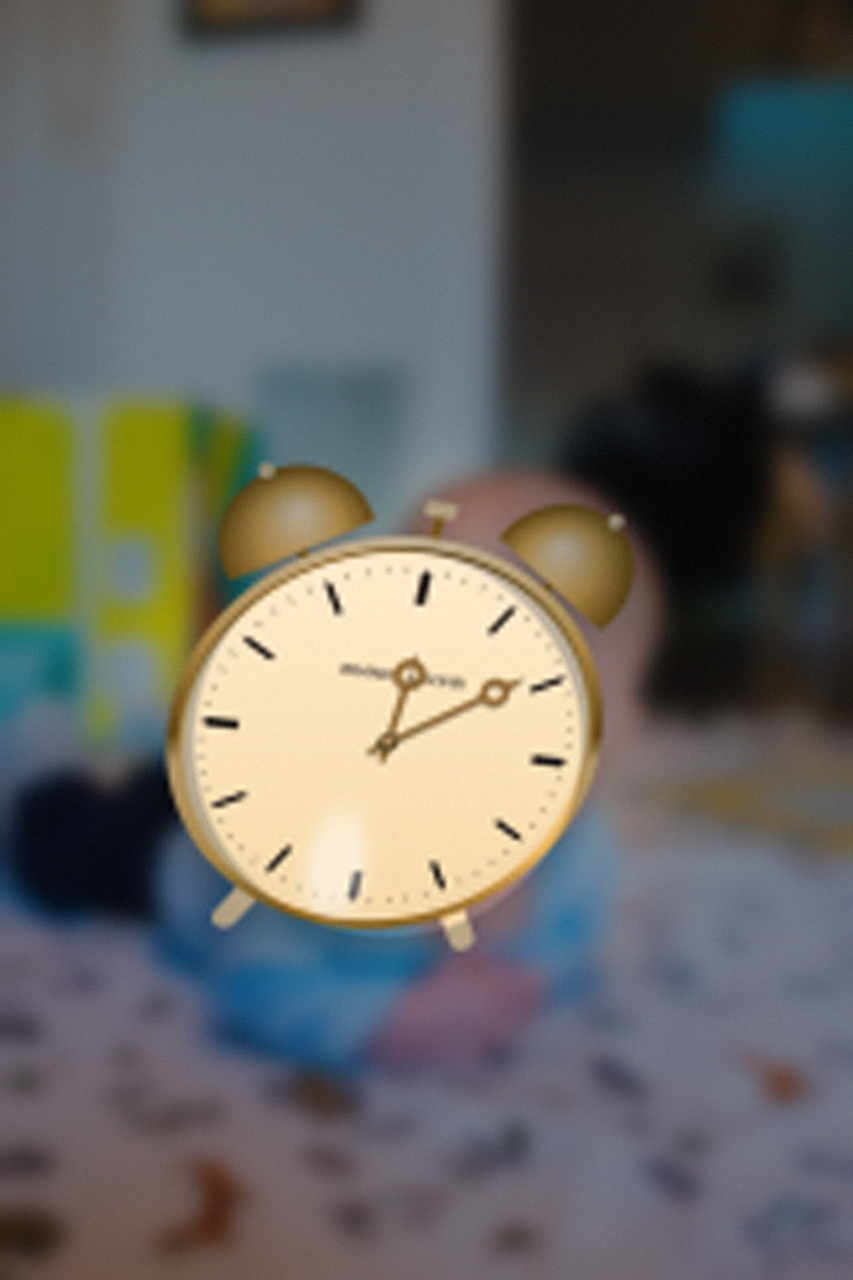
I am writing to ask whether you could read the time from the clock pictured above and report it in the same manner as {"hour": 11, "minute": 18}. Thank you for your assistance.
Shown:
{"hour": 12, "minute": 9}
